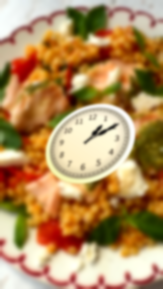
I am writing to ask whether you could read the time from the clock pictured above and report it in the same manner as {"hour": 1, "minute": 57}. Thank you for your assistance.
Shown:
{"hour": 1, "minute": 10}
